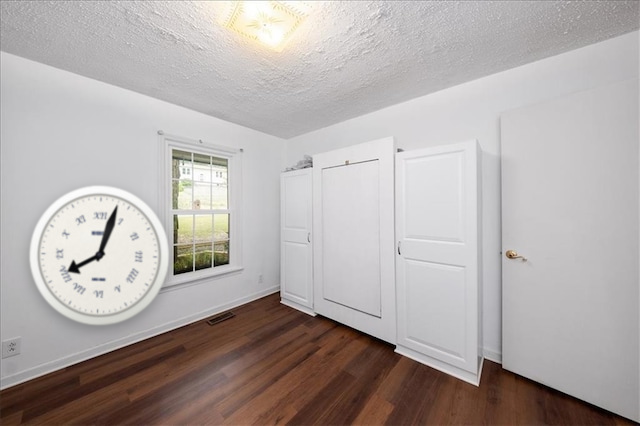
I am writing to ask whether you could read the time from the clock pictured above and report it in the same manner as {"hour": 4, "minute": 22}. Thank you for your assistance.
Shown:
{"hour": 8, "minute": 3}
